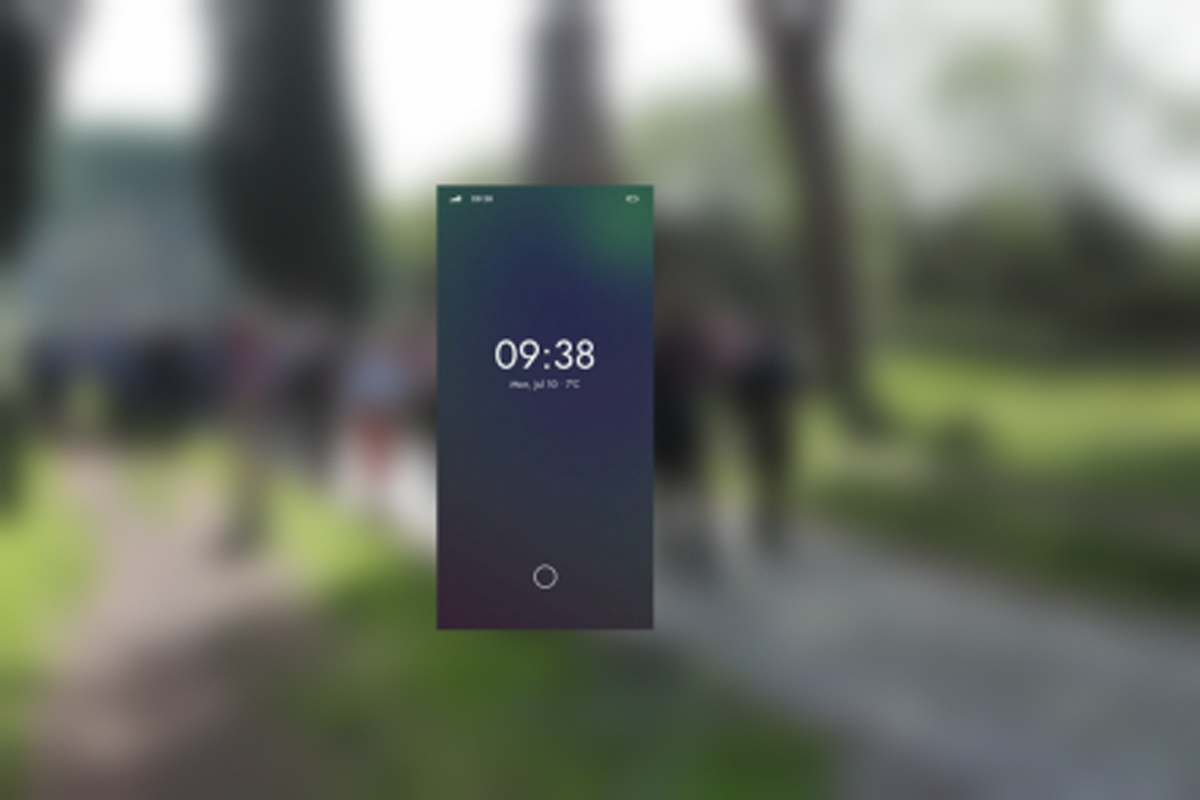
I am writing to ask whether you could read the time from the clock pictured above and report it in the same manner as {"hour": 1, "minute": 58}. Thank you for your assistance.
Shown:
{"hour": 9, "minute": 38}
